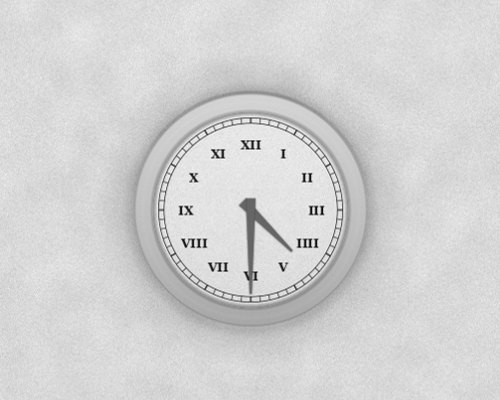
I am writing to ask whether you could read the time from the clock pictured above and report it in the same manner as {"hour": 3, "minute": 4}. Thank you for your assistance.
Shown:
{"hour": 4, "minute": 30}
